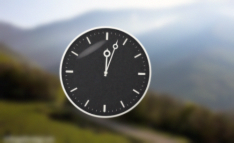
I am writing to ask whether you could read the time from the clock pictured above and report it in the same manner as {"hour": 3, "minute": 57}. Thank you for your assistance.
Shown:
{"hour": 12, "minute": 3}
